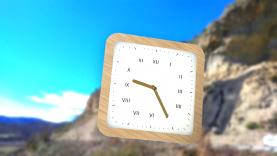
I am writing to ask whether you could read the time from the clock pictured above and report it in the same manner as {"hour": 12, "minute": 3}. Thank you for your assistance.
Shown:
{"hour": 9, "minute": 25}
